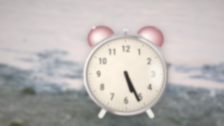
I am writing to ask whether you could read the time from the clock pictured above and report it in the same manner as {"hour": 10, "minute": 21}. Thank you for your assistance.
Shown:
{"hour": 5, "minute": 26}
